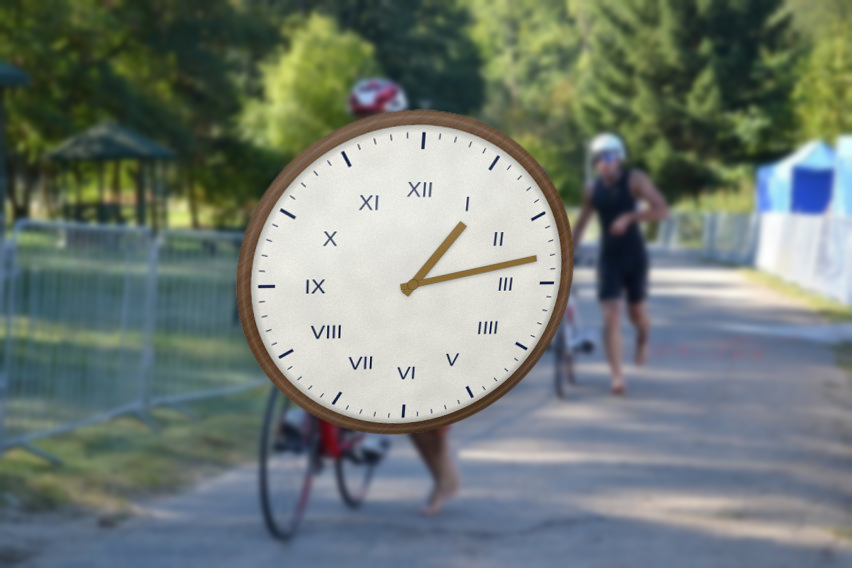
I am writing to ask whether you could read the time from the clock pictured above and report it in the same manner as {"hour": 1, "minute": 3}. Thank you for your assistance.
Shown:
{"hour": 1, "minute": 13}
